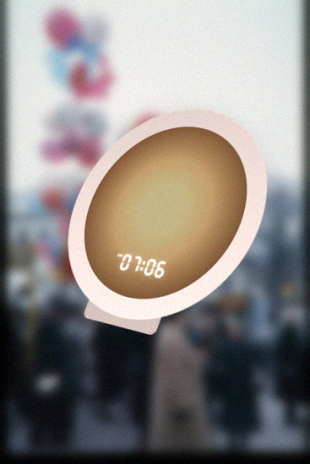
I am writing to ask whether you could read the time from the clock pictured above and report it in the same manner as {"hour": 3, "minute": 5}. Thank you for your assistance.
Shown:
{"hour": 7, "minute": 6}
